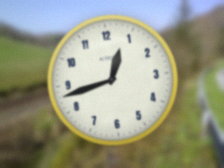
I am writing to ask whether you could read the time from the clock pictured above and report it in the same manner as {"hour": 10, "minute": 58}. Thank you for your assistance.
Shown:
{"hour": 12, "minute": 43}
